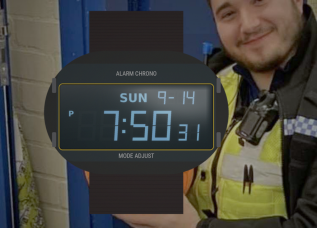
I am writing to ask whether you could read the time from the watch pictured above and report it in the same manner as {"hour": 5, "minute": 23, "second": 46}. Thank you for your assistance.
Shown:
{"hour": 7, "minute": 50, "second": 31}
